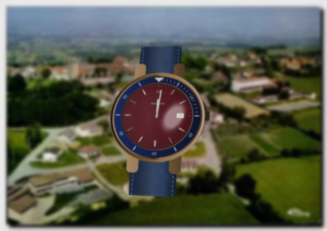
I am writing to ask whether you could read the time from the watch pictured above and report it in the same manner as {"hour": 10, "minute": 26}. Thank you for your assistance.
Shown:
{"hour": 12, "minute": 1}
